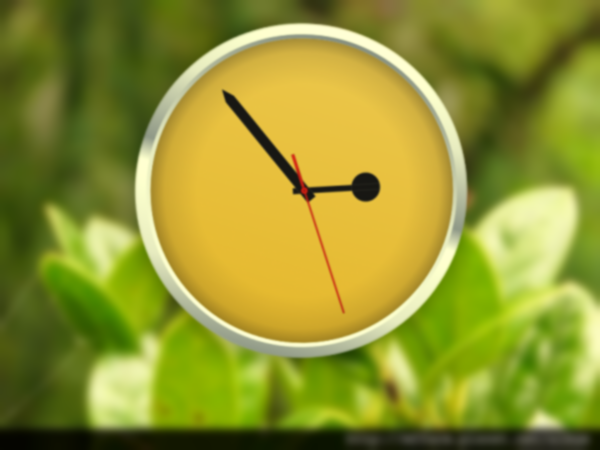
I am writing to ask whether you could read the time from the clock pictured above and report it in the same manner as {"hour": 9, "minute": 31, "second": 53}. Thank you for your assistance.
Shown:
{"hour": 2, "minute": 53, "second": 27}
